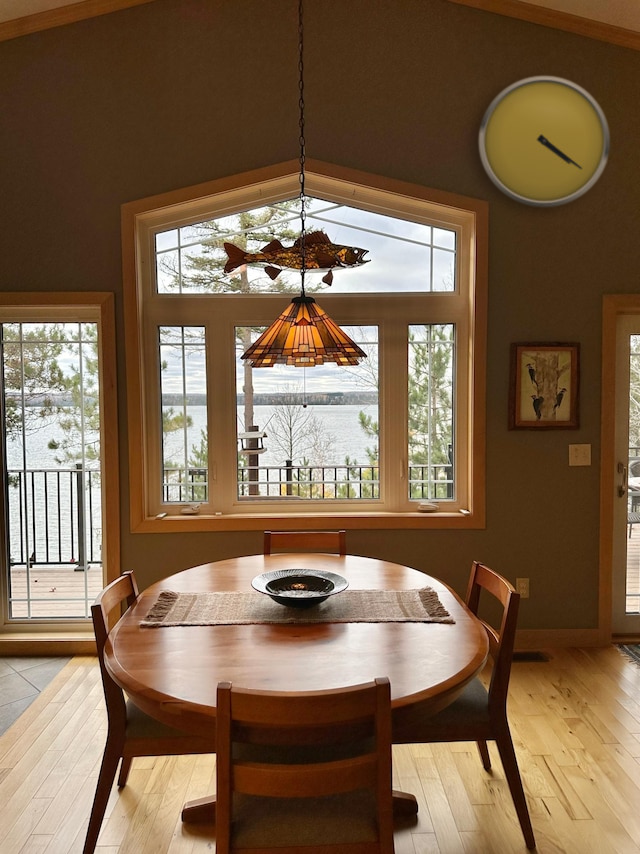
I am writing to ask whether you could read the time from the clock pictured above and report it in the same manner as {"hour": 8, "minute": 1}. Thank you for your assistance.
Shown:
{"hour": 4, "minute": 21}
